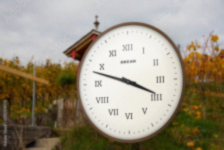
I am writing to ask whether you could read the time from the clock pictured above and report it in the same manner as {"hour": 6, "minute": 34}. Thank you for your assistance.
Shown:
{"hour": 3, "minute": 48}
